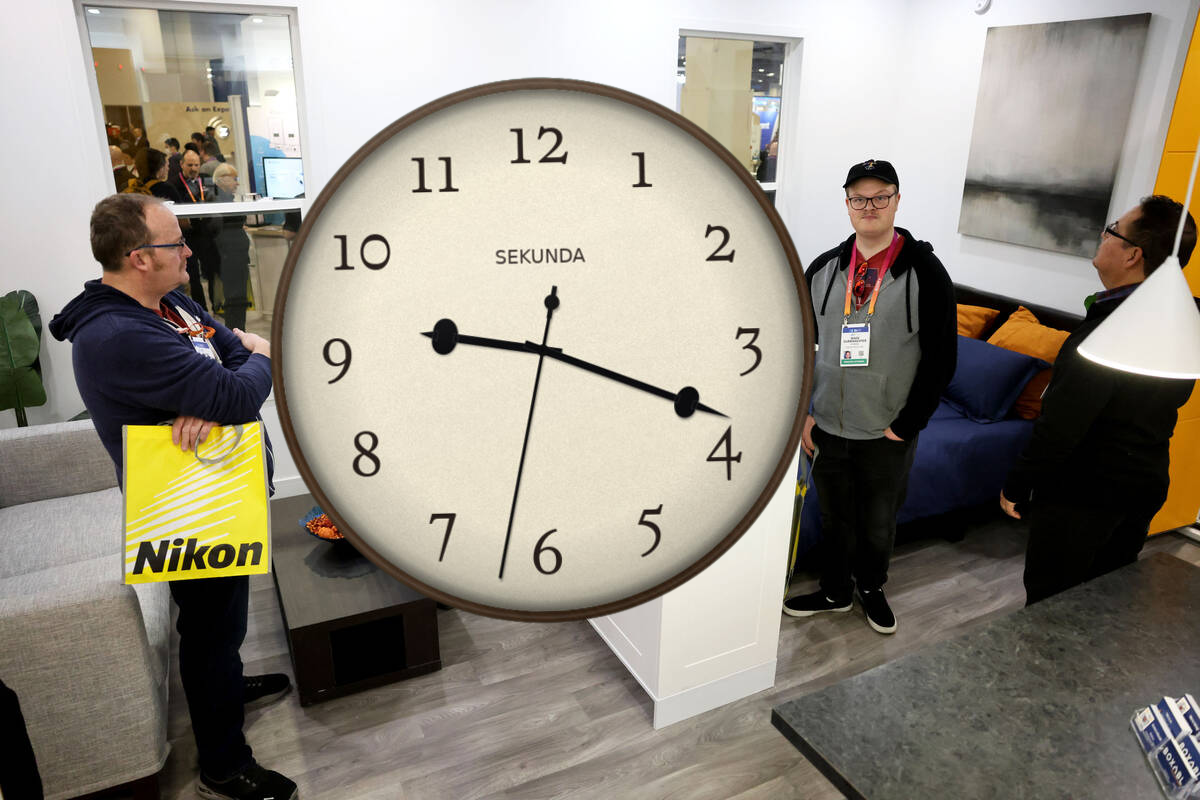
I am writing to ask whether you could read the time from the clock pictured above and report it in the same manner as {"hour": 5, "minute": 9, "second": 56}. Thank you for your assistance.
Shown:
{"hour": 9, "minute": 18, "second": 32}
